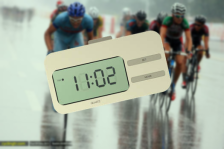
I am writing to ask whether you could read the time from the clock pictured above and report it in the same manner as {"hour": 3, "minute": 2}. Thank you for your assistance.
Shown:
{"hour": 11, "minute": 2}
